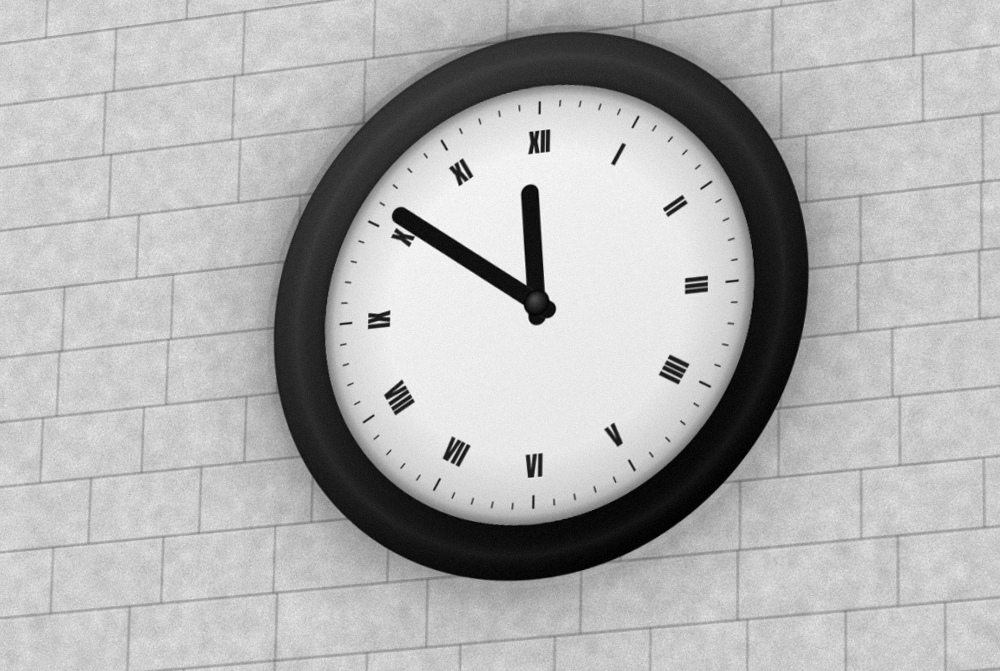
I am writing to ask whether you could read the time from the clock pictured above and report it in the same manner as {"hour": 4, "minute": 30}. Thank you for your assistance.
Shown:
{"hour": 11, "minute": 51}
